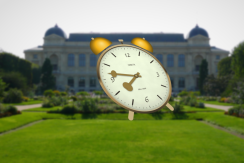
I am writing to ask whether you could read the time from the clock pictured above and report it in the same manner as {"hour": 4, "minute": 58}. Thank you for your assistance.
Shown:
{"hour": 7, "minute": 47}
